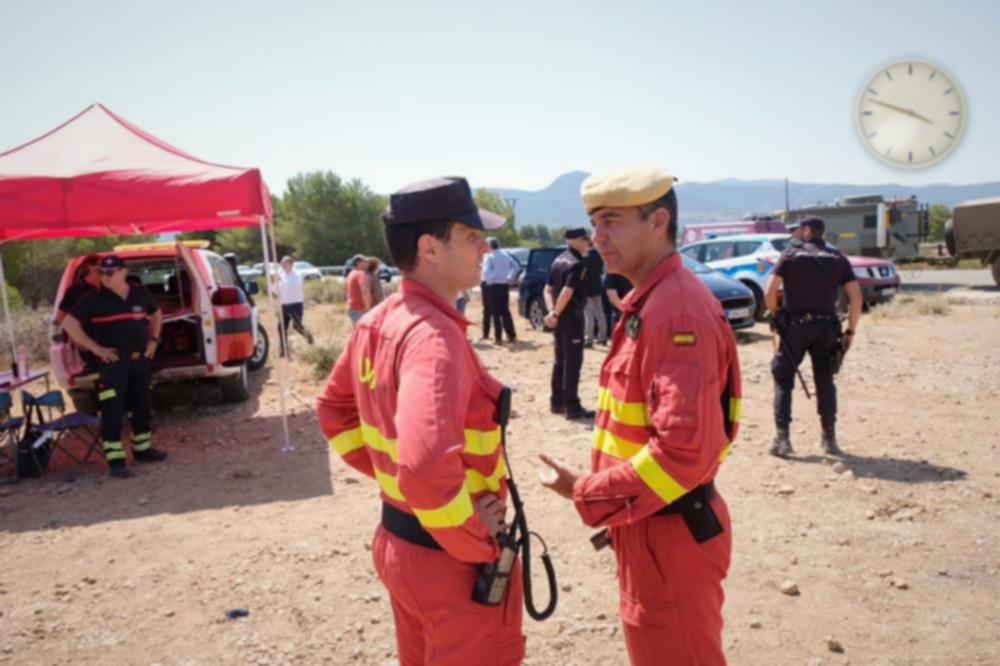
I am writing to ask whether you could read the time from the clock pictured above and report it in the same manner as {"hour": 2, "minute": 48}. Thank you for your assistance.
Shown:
{"hour": 3, "minute": 48}
